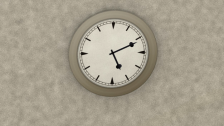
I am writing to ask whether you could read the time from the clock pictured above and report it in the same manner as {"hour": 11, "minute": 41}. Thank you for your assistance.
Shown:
{"hour": 5, "minute": 11}
